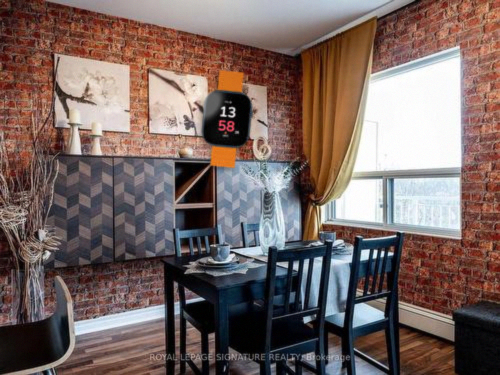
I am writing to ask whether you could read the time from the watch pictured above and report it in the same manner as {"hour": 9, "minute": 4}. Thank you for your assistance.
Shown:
{"hour": 13, "minute": 58}
